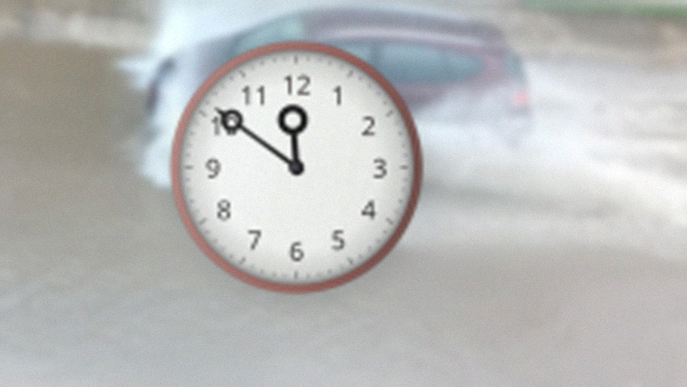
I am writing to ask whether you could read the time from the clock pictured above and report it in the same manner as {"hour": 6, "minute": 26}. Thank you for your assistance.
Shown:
{"hour": 11, "minute": 51}
